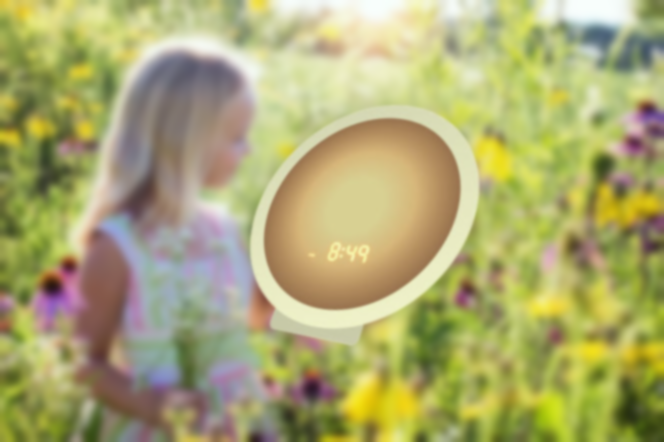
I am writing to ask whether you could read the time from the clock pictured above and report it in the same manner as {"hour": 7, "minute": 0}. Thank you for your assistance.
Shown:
{"hour": 8, "minute": 49}
